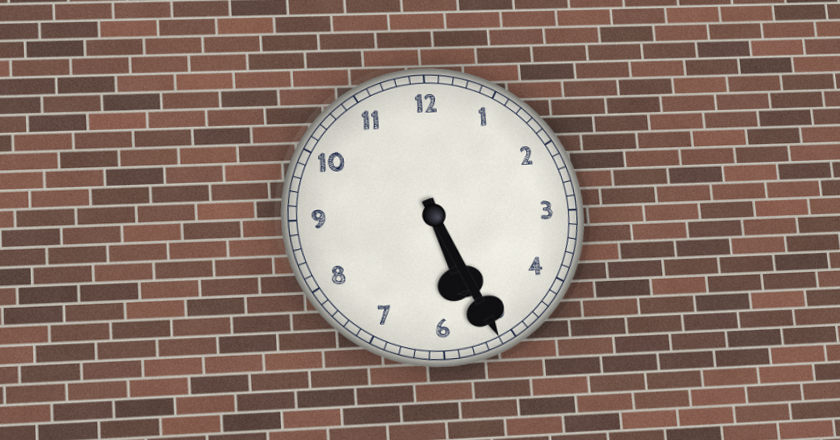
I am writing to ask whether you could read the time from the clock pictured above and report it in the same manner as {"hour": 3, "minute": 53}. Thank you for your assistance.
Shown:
{"hour": 5, "minute": 26}
